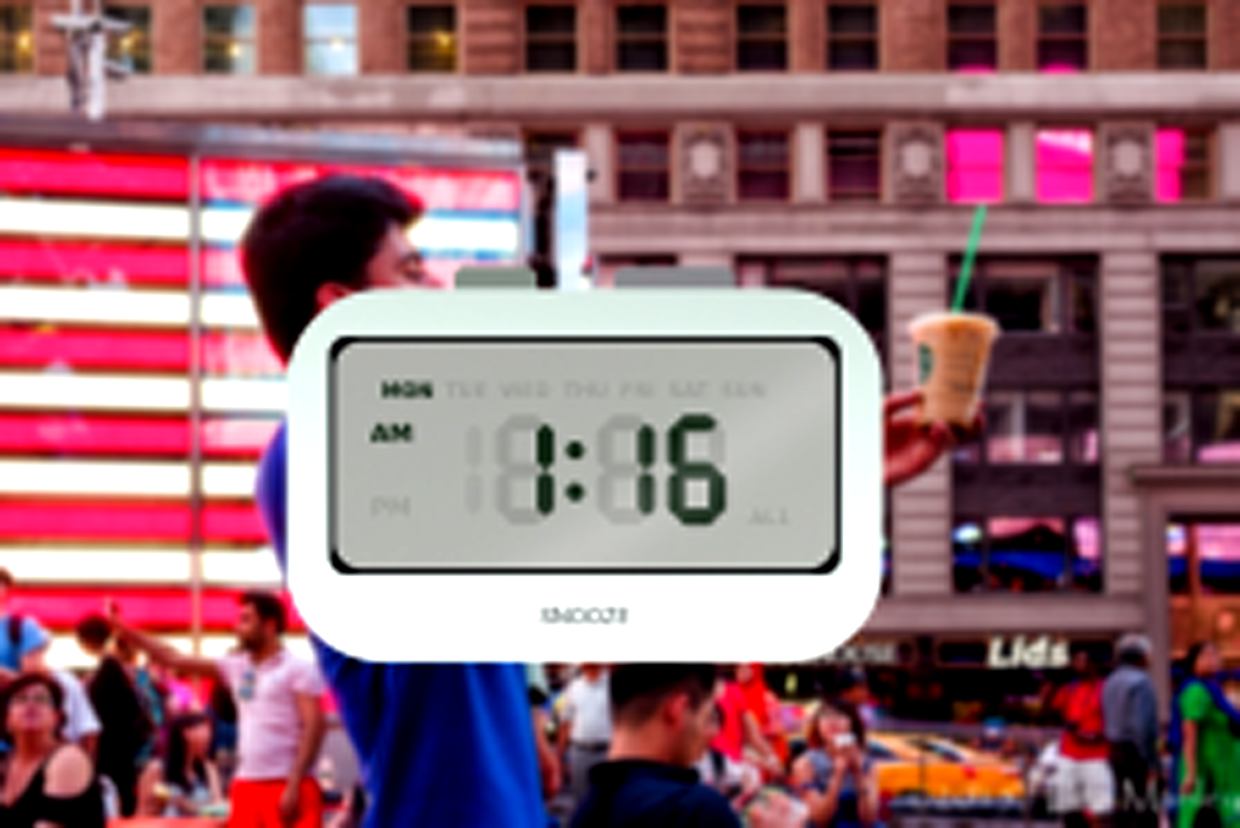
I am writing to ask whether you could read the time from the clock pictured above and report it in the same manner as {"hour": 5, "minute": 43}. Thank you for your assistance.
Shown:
{"hour": 1, "minute": 16}
